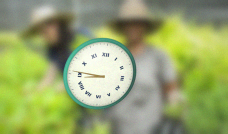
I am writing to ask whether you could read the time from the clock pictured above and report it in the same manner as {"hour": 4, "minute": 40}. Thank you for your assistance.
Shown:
{"hour": 8, "minute": 46}
